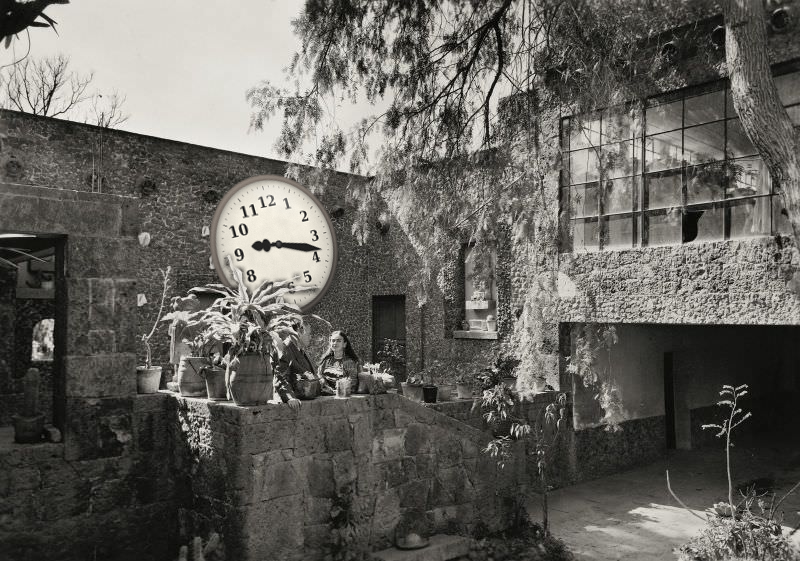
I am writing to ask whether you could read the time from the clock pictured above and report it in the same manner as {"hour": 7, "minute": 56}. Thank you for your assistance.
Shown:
{"hour": 9, "minute": 18}
